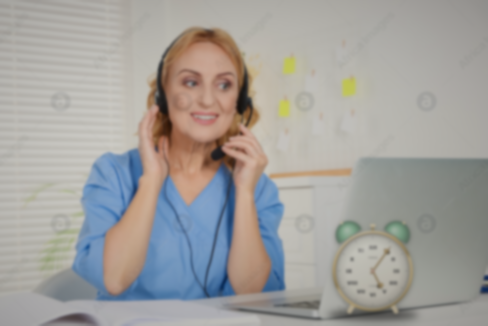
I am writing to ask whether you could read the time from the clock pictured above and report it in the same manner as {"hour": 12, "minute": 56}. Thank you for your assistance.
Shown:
{"hour": 5, "minute": 6}
